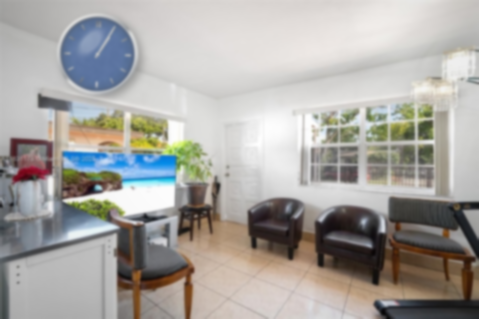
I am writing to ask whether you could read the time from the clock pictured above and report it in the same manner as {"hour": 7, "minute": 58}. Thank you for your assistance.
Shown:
{"hour": 1, "minute": 5}
